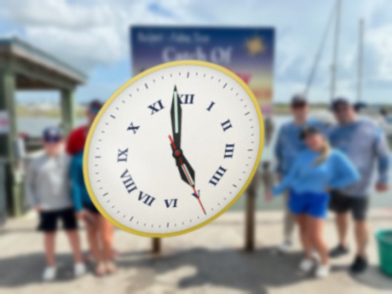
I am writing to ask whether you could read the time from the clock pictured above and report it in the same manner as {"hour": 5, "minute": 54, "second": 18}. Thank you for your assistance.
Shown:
{"hour": 4, "minute": 58, "second": 25}
